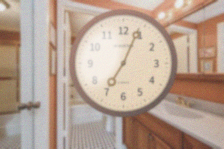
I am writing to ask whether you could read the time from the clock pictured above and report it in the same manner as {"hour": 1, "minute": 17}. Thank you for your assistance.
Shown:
{"hour": 7, "minute": 4}
